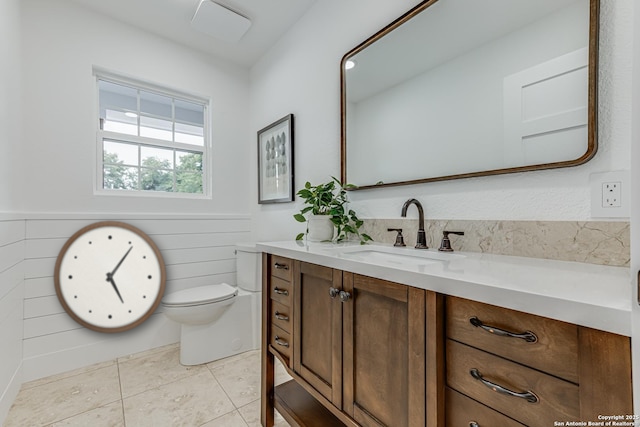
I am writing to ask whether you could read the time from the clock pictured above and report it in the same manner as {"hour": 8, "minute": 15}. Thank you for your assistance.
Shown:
{"hour": 5, "minute": 6}
